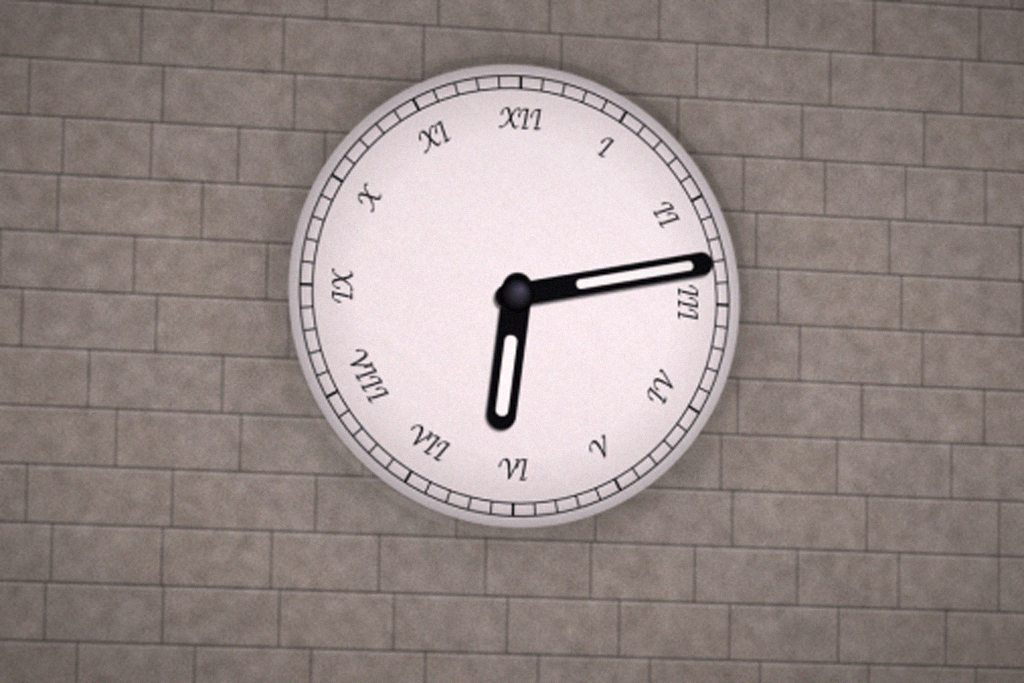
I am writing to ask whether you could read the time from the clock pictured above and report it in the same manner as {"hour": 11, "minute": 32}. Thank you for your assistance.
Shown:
{"hour": 6, "minute": 13}
